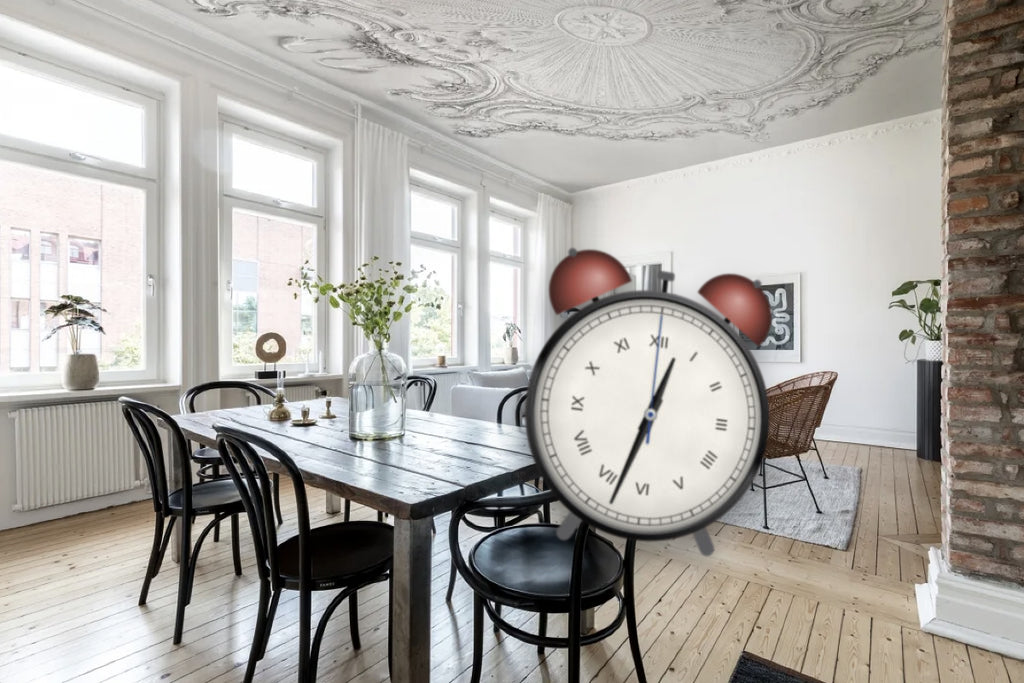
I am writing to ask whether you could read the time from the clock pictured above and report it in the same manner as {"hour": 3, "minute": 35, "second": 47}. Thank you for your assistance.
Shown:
{"hour": 12, "minute": 33, "second": 0}
